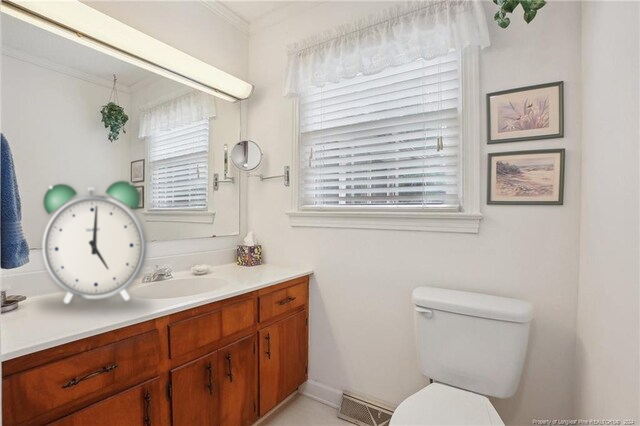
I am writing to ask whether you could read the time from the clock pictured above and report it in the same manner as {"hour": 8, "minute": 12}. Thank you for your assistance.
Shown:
{"hour": 5, "minute": 1}
